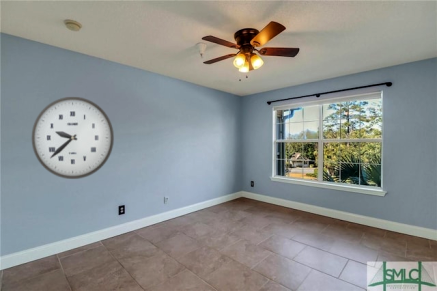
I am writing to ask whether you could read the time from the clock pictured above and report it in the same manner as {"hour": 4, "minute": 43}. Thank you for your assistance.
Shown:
{"hour": 9, "minute": 38}
